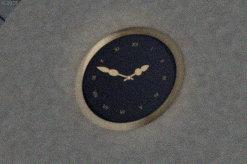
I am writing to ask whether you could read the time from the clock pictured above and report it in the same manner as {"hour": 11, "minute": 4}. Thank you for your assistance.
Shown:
{"hour": 1, "minute": 48}
